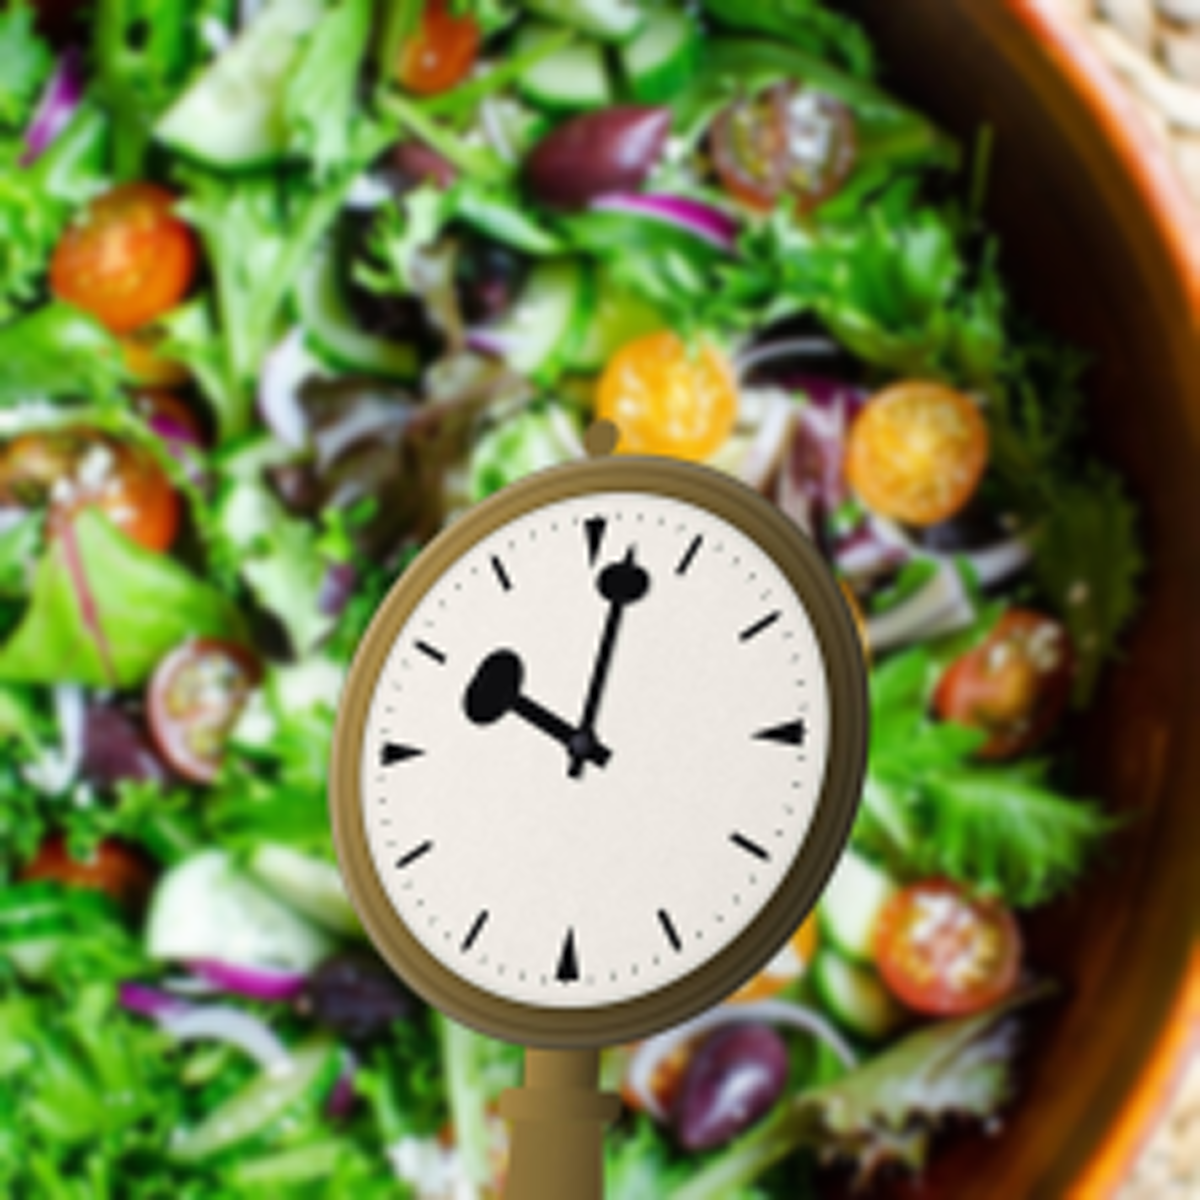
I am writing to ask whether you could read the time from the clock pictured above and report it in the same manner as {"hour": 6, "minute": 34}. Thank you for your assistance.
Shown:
{"hour": 10, "minute": 2}
